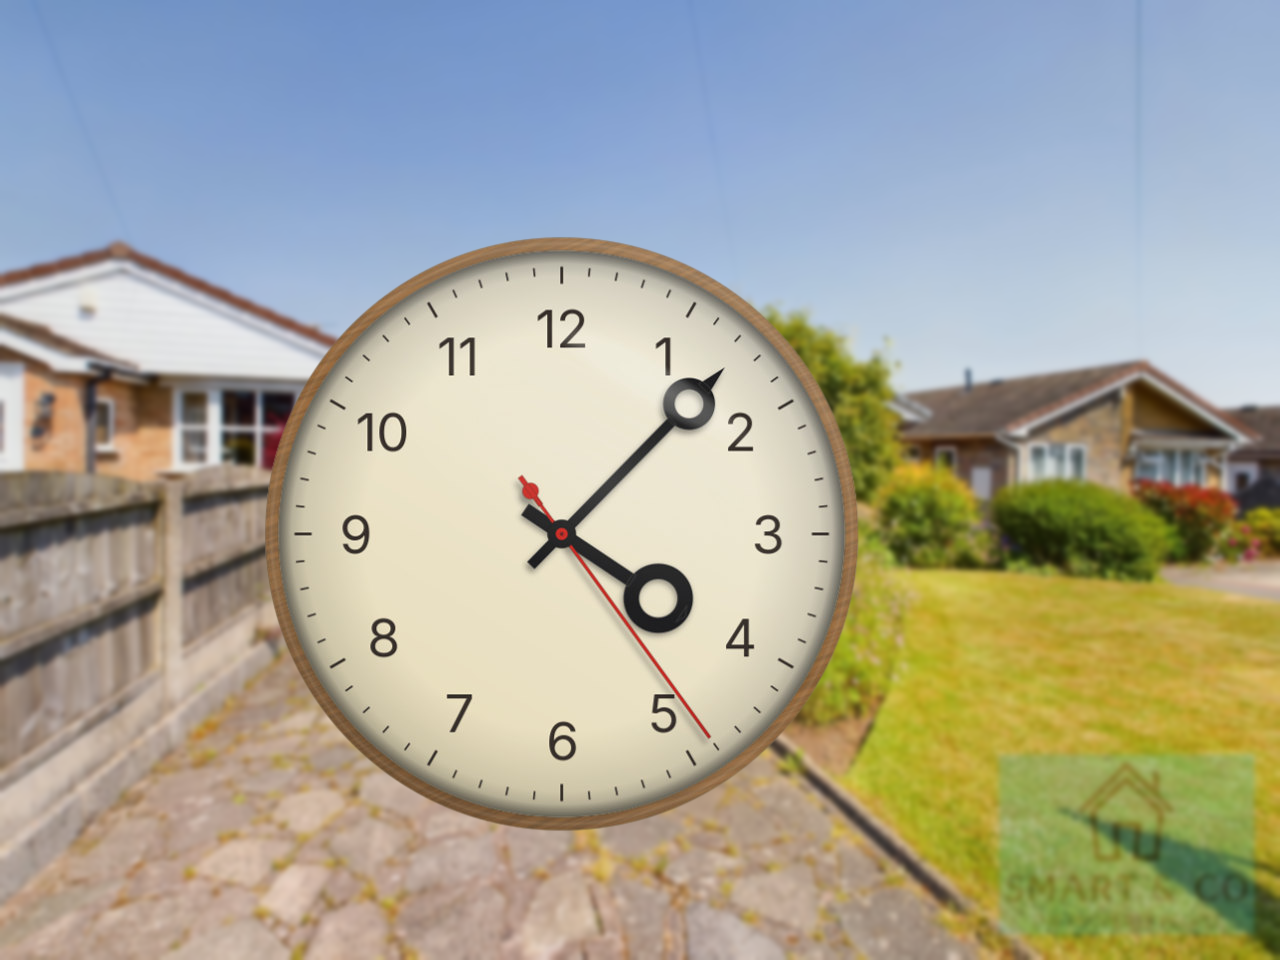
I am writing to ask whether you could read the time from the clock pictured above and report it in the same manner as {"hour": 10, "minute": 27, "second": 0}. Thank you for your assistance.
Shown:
{"hour": 4, "minute": 7, "second": 24}
